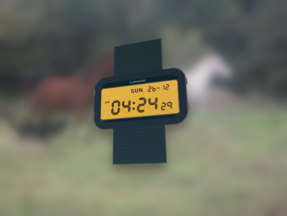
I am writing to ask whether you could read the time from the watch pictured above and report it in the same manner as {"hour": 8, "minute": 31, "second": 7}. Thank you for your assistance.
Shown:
{"hour": 4, "minute": 24, "second": 29}
